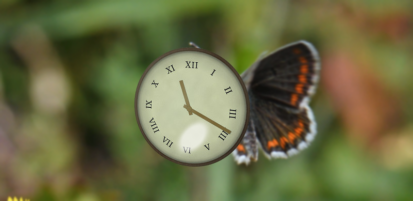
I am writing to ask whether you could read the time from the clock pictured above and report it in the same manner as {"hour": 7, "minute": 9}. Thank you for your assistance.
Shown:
{"hour": 11, "minute": 19}
